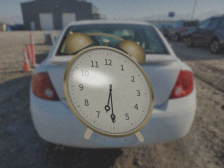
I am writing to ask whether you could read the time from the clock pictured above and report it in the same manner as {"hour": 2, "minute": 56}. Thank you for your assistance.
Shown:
{"hour": 6, "minute": 30}
